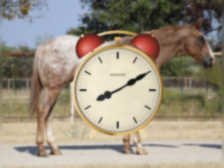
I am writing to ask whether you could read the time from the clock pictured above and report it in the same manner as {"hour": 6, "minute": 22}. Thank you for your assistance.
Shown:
{"hour": 8, "minute": 10}
